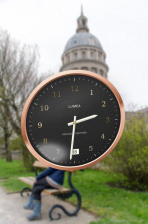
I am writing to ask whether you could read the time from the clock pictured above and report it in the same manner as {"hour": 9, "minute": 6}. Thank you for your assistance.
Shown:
{"hour": 2, "minute": 31}
